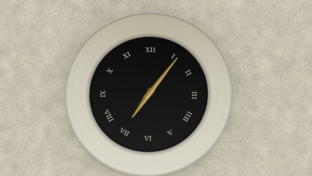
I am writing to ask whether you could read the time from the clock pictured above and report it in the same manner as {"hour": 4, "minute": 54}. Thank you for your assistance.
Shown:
{"hour": 7, "minute": 6}
